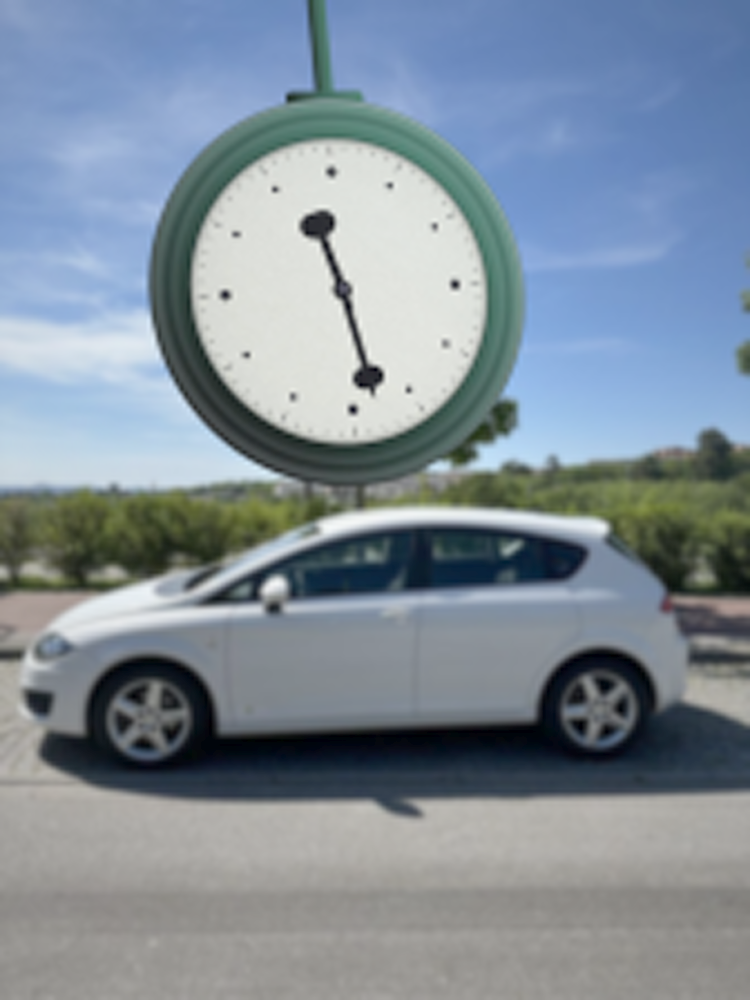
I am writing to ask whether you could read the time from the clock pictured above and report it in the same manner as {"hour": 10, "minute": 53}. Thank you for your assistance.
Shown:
{"hour": 11, "minute": 28}
